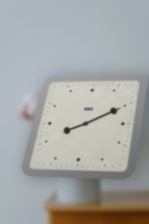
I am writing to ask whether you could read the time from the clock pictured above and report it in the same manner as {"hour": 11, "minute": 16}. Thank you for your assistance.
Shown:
{"hour": 8, "minute": 10}
